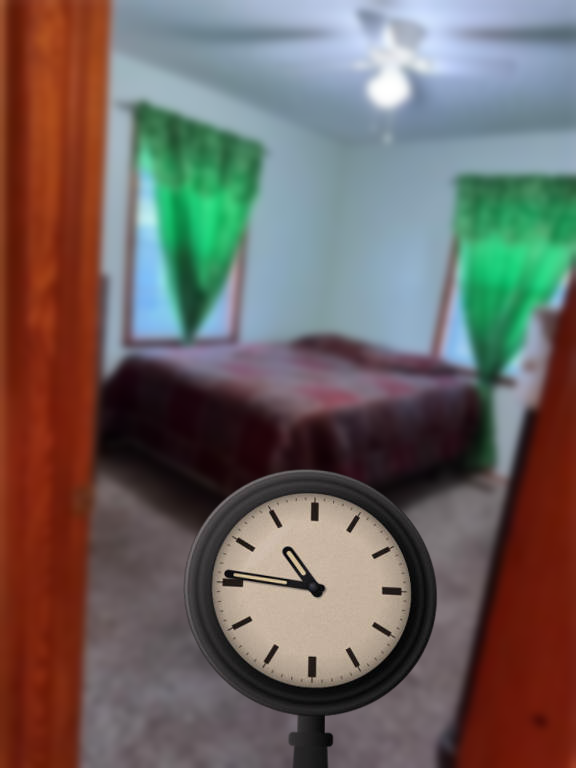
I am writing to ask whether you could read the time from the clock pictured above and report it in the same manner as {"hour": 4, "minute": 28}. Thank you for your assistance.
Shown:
{"hour": 10, "minute": 46}
